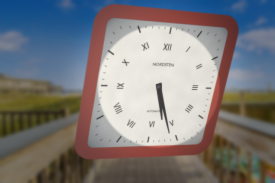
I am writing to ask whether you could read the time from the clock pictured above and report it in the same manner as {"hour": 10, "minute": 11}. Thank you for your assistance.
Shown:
{"hour": 5, "minute": 26}
